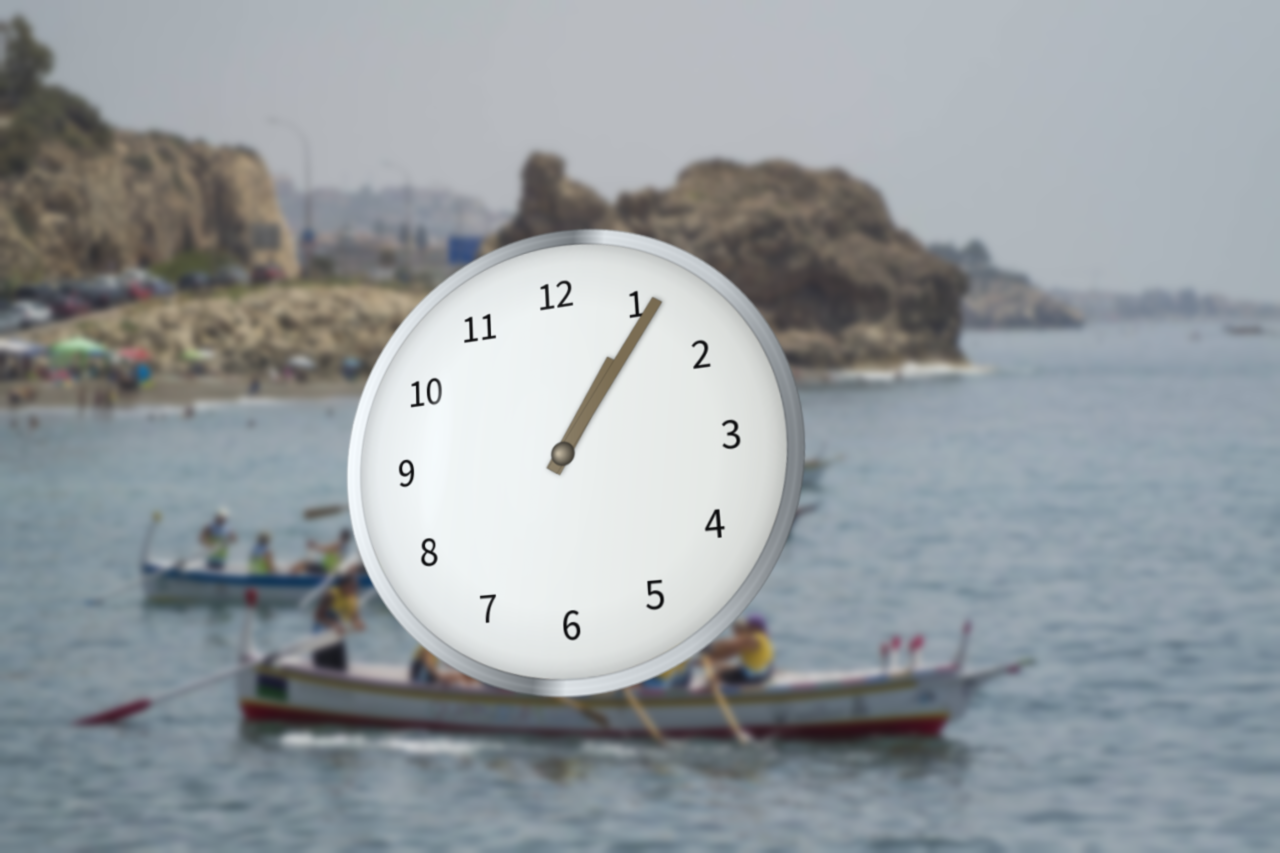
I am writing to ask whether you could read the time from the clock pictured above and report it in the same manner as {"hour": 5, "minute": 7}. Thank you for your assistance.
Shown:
{"hour": 1, "minute": 6}
